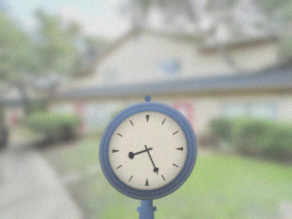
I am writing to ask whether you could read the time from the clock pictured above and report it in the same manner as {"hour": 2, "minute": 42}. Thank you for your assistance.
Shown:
{"hour": 8, "minute": 26}
